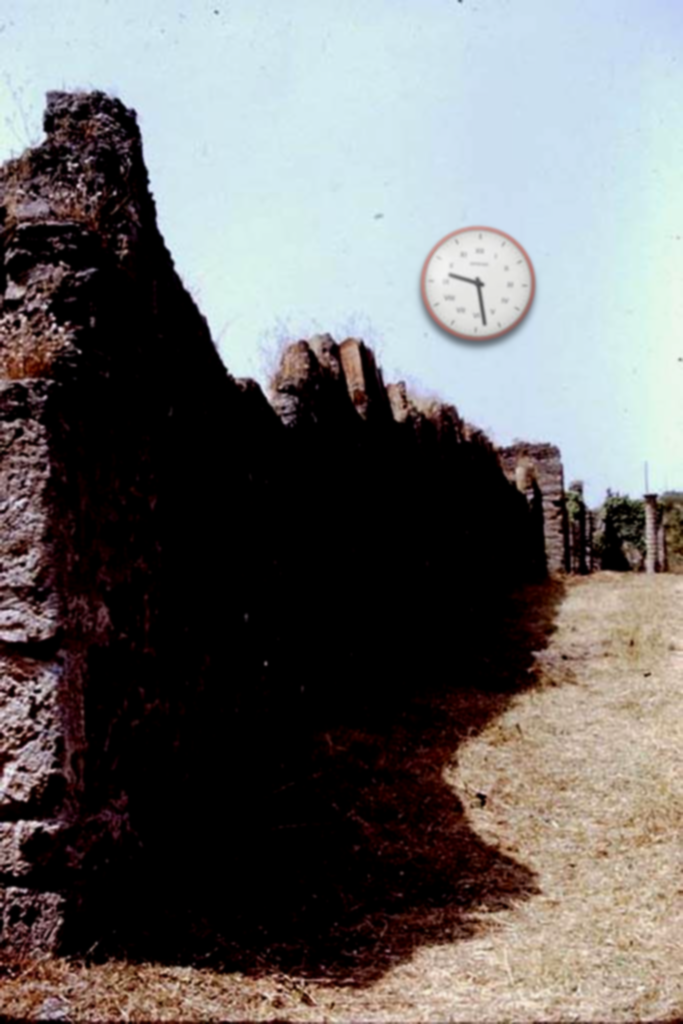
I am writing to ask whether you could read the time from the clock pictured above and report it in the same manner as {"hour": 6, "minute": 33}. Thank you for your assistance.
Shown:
{"hour": 9, "minute": 28}
